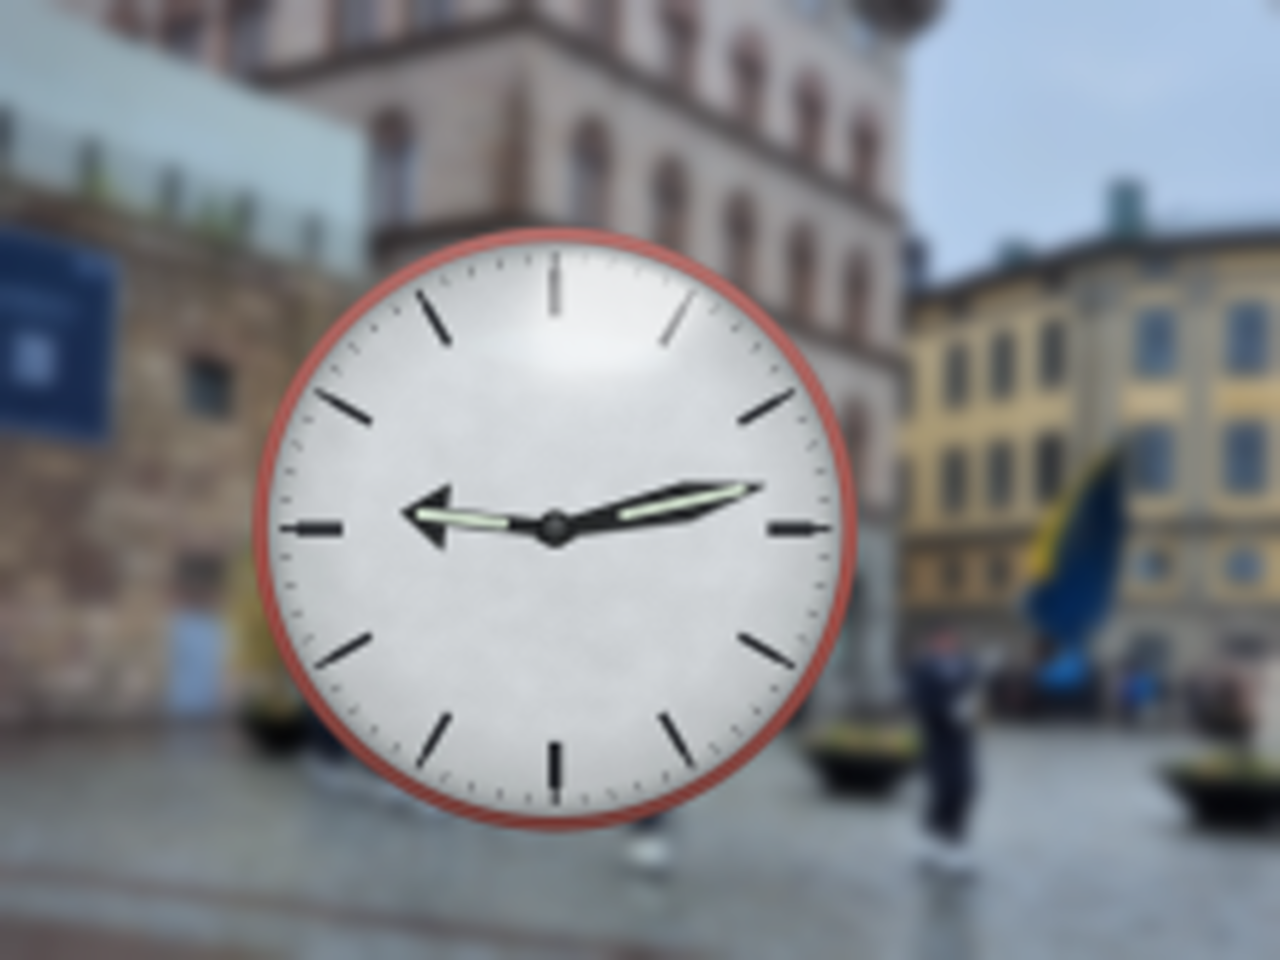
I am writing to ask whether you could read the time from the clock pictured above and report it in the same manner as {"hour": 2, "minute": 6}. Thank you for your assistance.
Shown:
{"hour": 9, "minute": 13}
